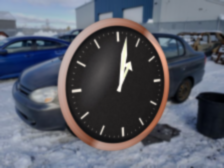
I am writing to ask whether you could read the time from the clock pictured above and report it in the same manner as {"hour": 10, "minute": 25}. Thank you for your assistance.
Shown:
{"hour": 1, "minute": 2}
